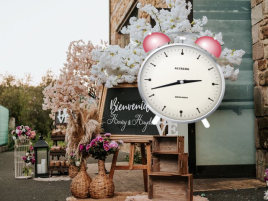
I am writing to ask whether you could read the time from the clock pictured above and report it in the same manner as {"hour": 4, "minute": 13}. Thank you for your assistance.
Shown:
{"hour": 2, "minute": 42}
